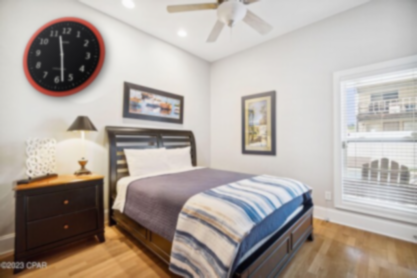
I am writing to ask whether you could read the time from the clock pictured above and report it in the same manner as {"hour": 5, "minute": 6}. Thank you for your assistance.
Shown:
{"hour": 11, "minute": 28}
